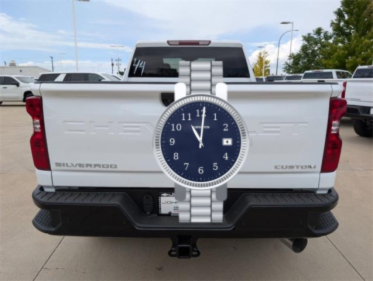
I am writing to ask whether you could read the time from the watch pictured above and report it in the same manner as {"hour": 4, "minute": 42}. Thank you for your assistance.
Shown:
{"hour": 11, "minute": 1}
